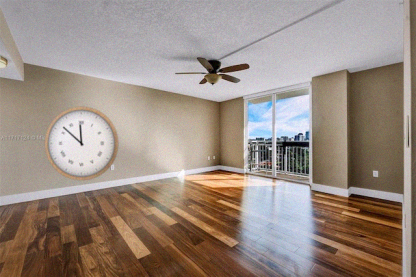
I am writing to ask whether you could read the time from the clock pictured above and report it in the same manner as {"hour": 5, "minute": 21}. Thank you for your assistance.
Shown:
{"hour": 11, "minute": 52}
